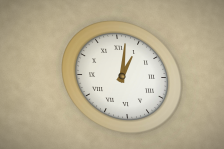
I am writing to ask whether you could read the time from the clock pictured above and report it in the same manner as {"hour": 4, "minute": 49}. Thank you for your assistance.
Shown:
{"hour": 1, "minute": 2}
